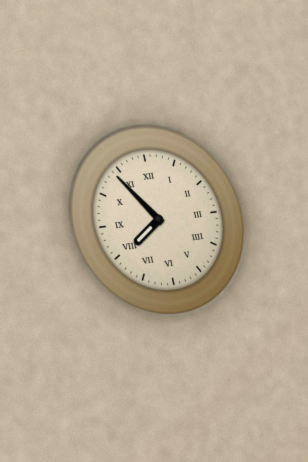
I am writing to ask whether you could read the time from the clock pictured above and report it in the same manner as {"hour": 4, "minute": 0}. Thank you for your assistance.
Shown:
{"hour": 7, "minute": 54}
